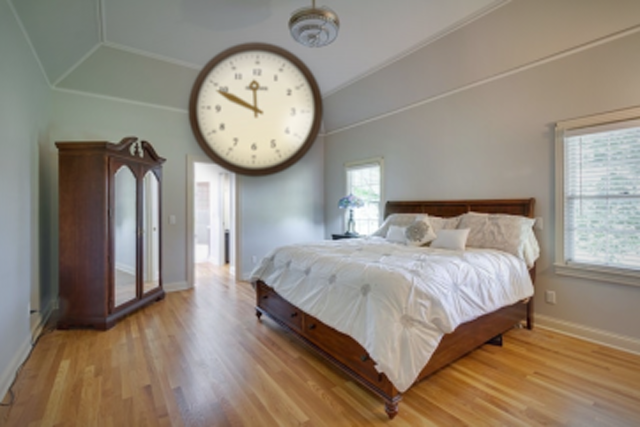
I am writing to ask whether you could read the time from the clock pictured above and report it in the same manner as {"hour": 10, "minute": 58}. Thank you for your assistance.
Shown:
{"hour": 11, "minute": 49}
